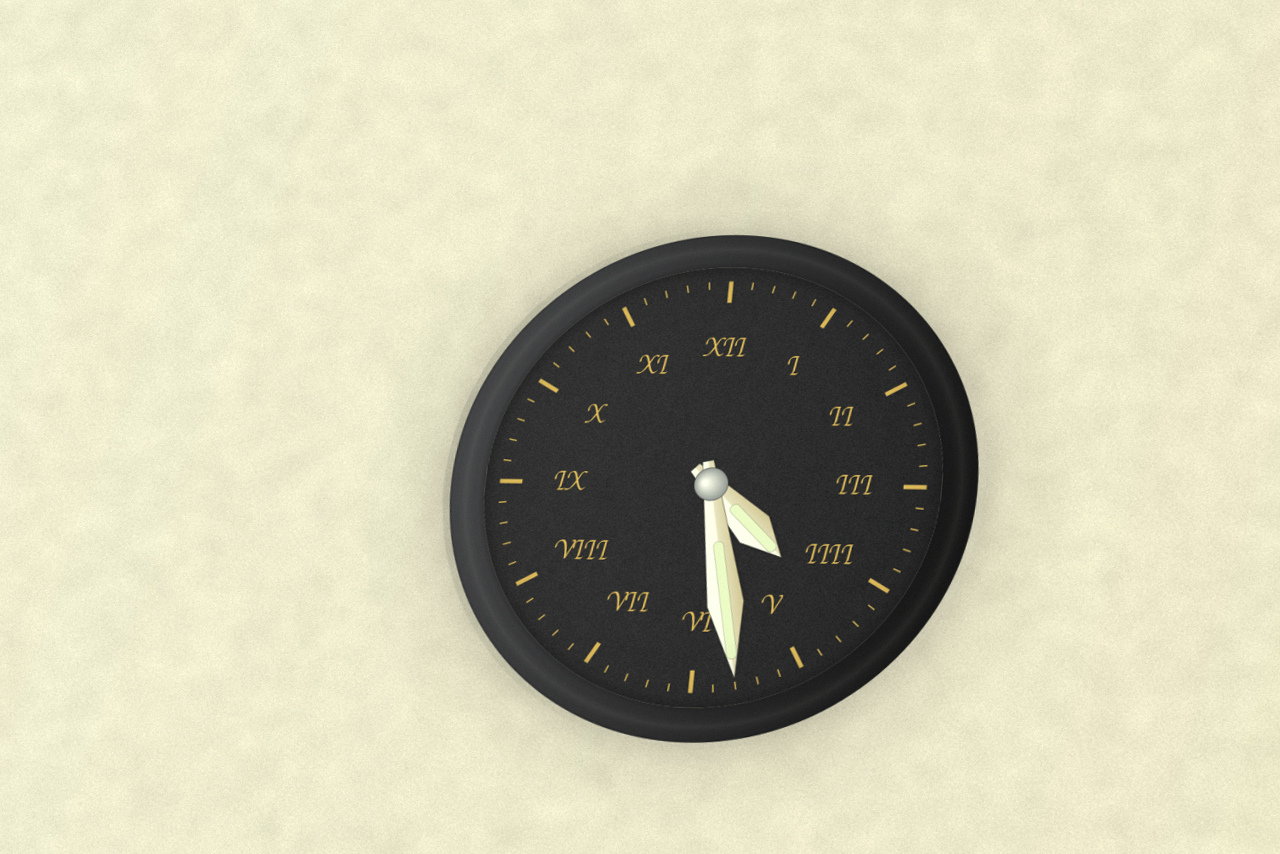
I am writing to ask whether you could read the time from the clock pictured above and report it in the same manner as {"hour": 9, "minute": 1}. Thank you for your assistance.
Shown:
{"hour": 4, "minute": 28}
